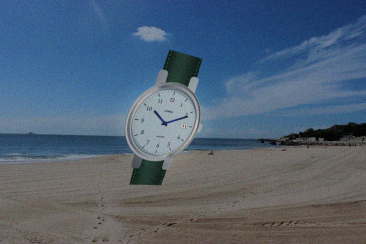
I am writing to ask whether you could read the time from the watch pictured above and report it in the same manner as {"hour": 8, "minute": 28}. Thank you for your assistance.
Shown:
{"hour": 10, "minute": 11}
